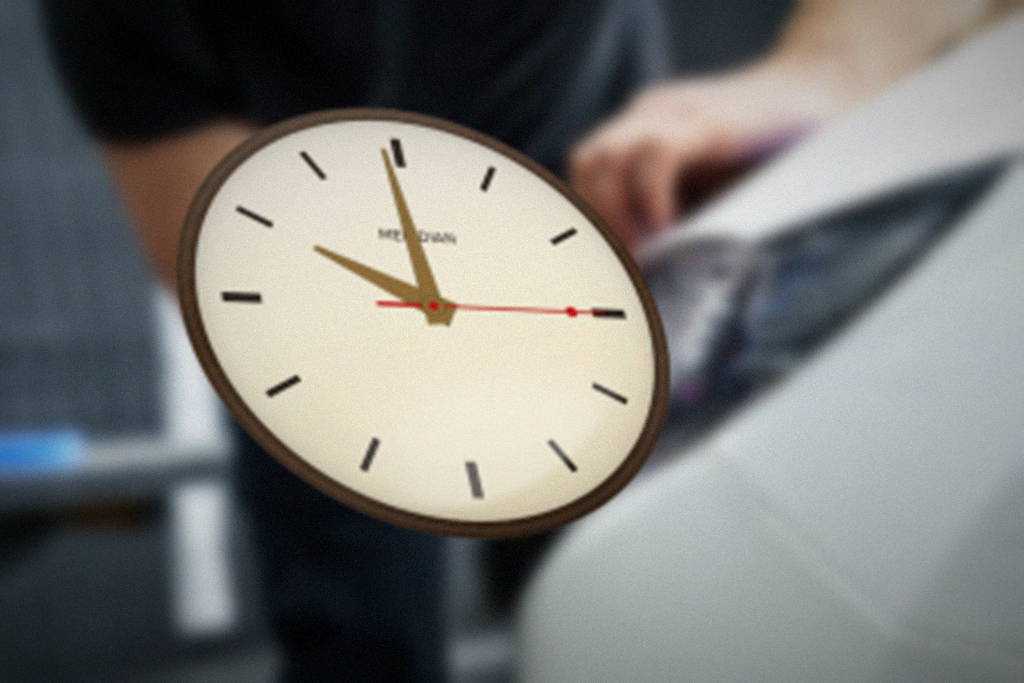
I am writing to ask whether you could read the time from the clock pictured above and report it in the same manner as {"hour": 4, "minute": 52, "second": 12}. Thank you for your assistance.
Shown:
{"hour": 9, "minute": 59, "second": 15}
